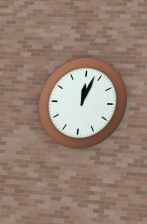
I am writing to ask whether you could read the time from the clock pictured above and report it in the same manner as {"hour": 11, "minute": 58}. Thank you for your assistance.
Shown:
{"hour": 12, "minute": 3}
